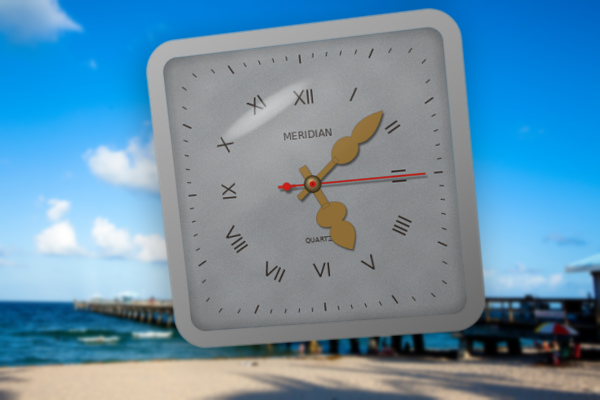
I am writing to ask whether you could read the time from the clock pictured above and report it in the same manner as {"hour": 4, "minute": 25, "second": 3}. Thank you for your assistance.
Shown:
{"hour": 5, "minute": 8, "second": 15}
